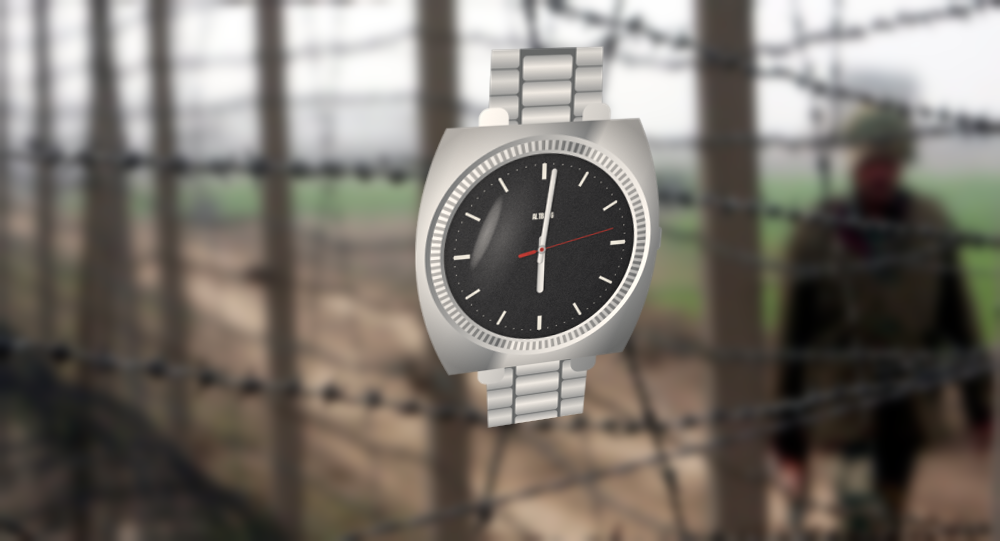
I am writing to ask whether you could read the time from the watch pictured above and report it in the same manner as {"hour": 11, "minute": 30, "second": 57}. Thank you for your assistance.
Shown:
{"hour": 6, "minute": 1, "second": 13}
